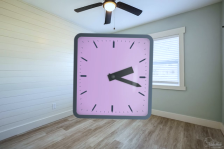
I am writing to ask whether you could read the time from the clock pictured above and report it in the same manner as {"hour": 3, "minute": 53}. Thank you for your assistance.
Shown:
{"hour": 2, "minute": 18}
